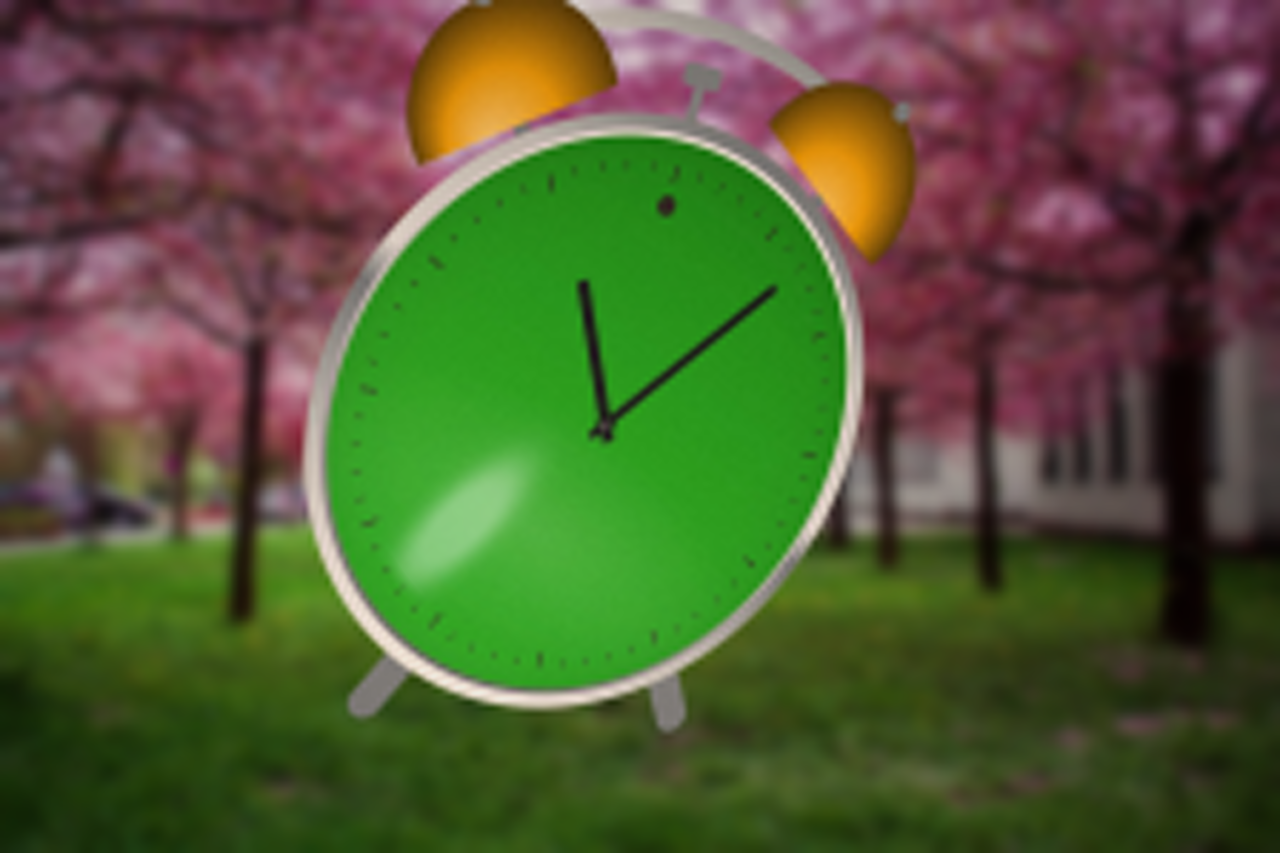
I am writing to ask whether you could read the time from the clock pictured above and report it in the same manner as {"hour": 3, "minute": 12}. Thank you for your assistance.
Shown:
{"hour": 11, "minute": 7}
